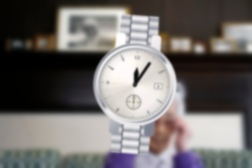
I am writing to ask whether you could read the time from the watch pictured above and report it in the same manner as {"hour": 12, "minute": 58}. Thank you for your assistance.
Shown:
{"hour": 12, "minute": 5}
